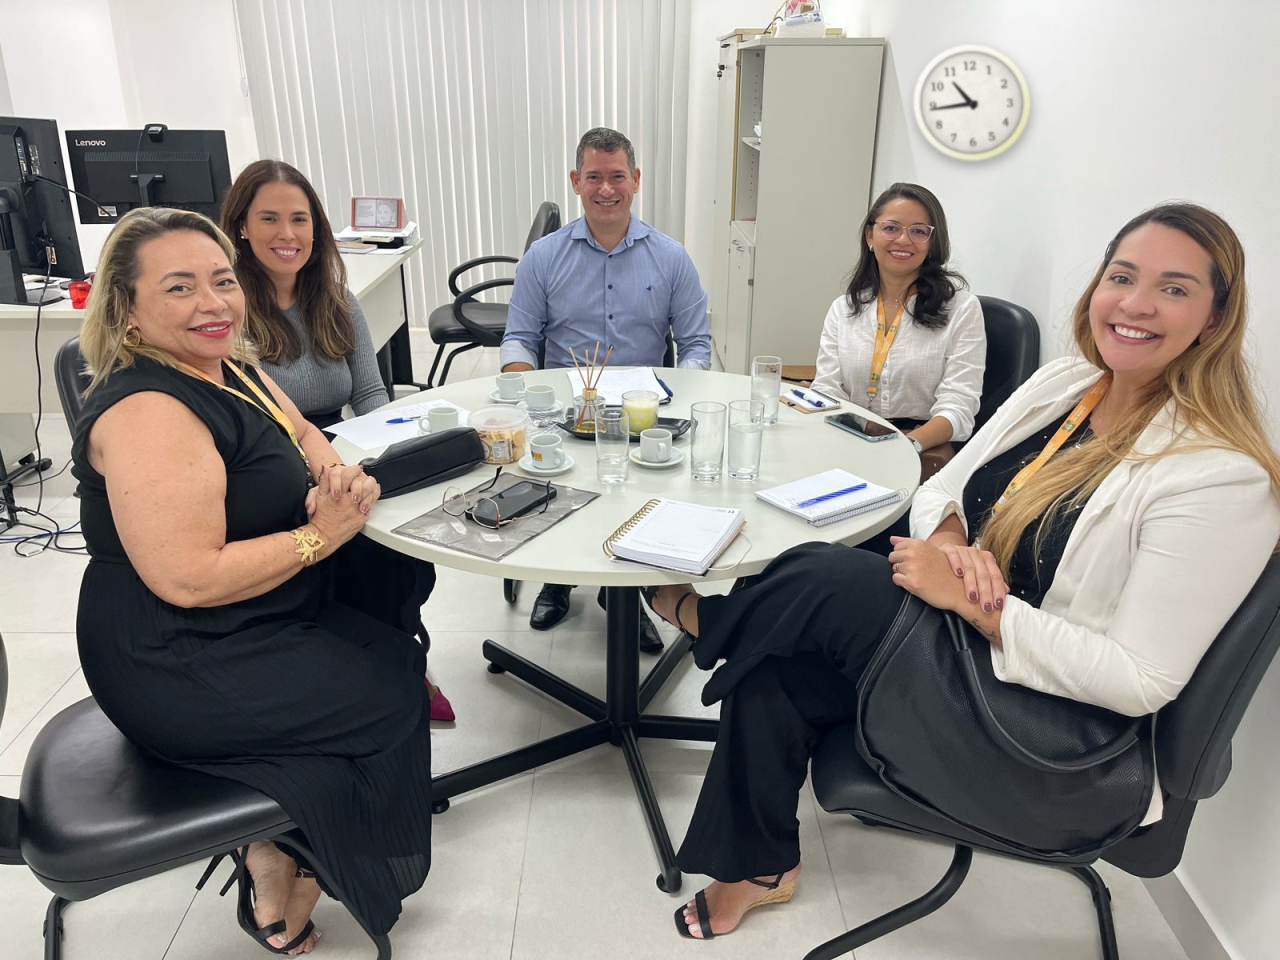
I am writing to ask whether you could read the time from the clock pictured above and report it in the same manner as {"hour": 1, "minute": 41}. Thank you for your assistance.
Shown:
{"hour": 10, "minute": 44}
